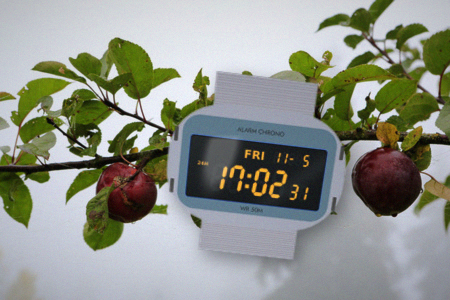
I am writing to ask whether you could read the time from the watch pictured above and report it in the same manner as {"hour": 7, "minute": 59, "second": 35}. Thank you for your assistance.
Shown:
{"hour": 17, "minute": 2, "second": 31}
